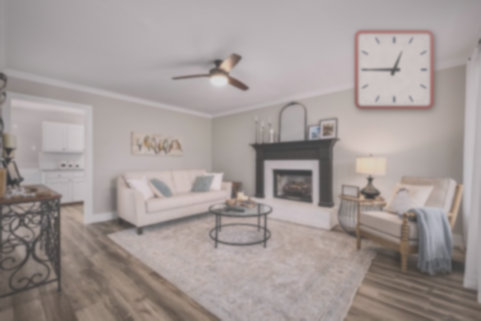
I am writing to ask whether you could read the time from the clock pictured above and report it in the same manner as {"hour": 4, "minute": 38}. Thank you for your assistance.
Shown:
{"hour": 12, "minute": 45}
